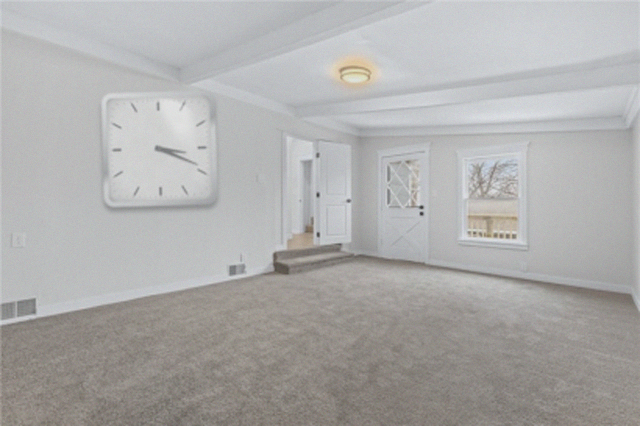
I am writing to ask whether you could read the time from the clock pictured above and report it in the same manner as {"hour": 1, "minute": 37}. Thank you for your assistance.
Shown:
{"hour": 3, "minute": 19}
